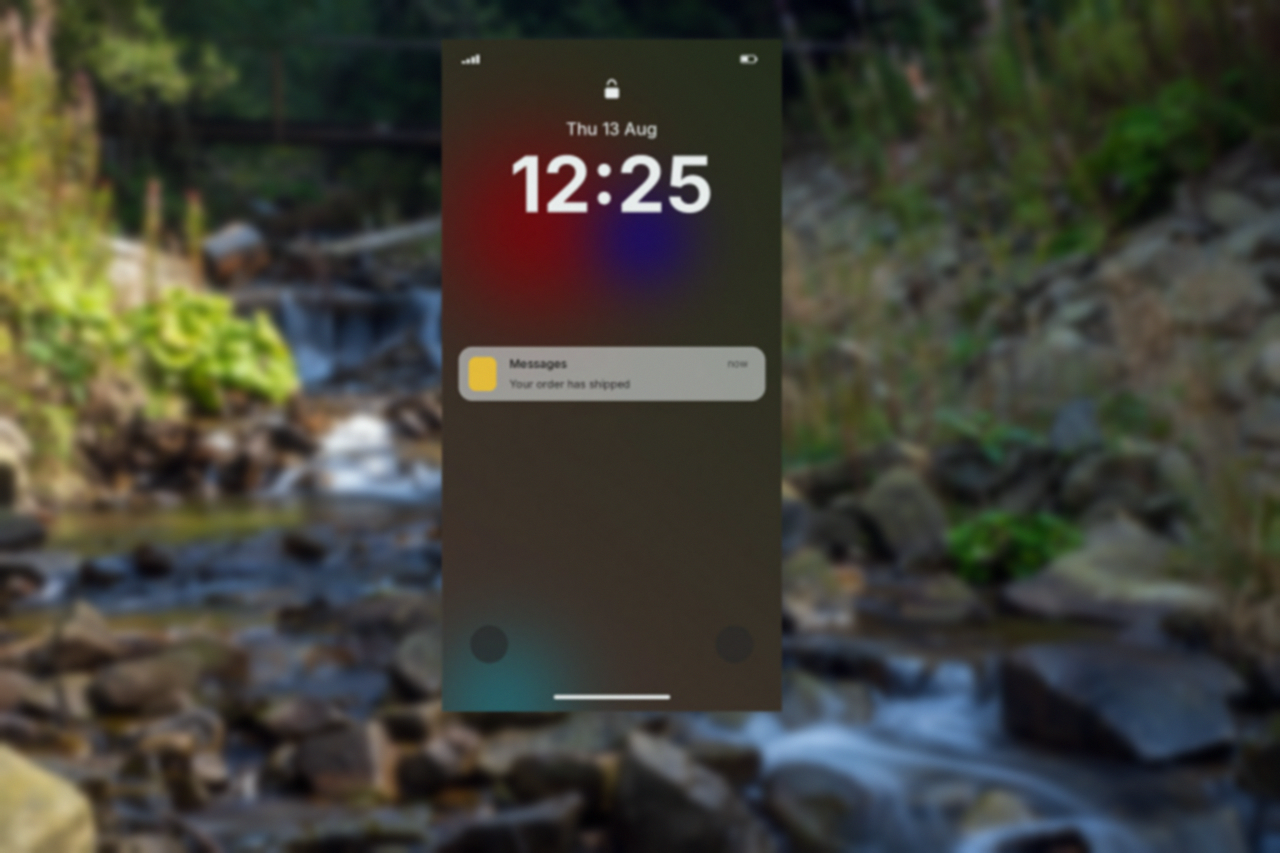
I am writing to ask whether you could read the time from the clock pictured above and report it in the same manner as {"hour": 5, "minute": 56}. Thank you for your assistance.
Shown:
{"hour": 12, "minute": 25}
